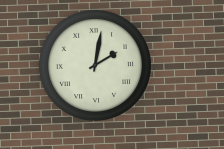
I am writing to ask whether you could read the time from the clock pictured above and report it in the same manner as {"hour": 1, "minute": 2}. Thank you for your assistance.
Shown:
{"hour": 2, "minute": 2}
